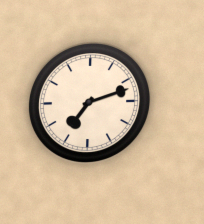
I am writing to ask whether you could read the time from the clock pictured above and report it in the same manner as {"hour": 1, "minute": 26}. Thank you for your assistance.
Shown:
{"hour": 7, "minute": 12}
